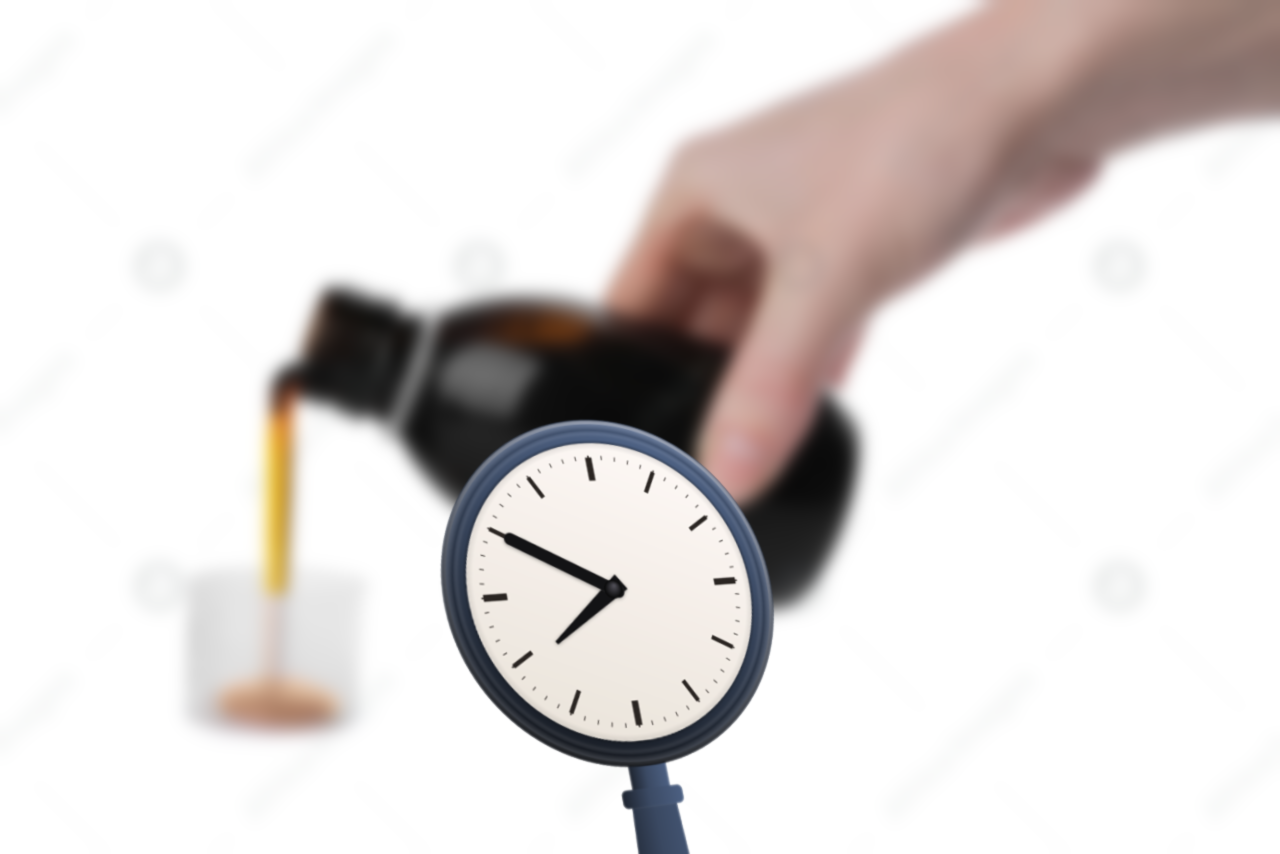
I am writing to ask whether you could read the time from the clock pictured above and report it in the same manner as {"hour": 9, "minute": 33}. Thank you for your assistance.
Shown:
{"hour": 7, "minute": 50}
